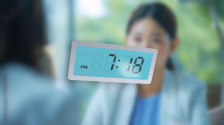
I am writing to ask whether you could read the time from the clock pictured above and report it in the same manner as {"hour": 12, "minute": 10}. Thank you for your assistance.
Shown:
{"hour": 7, "minute": 18}
